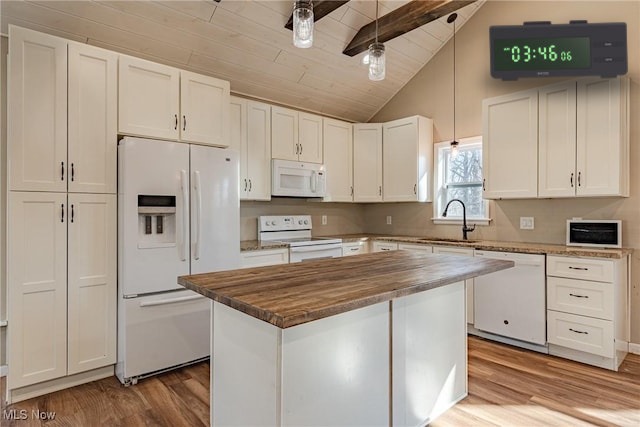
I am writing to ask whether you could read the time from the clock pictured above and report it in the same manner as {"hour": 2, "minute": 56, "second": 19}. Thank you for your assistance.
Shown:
{"hour": 3, "minute": 46, "second": 6}
